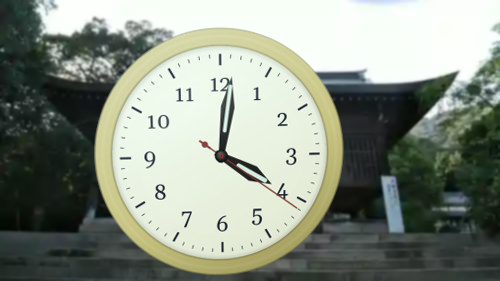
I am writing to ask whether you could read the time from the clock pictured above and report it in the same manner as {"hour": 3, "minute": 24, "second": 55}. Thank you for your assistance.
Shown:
{"hour": 4, "minute": 1, "second": 21}
